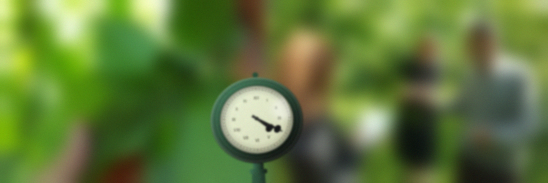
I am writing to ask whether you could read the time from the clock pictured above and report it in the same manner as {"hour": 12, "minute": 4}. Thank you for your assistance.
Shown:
{"hour": 4, "minute": 20}
